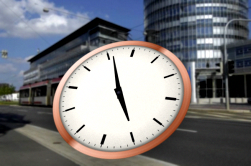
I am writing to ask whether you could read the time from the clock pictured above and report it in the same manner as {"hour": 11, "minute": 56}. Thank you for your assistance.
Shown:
{"hour": 4, "minute": 56}
